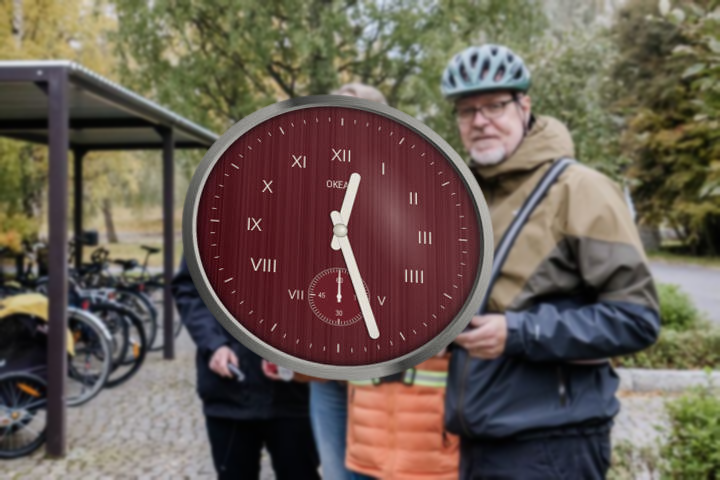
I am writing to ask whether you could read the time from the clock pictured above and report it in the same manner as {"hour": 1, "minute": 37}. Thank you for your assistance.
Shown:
{"hour": 12, "minute": 27}
